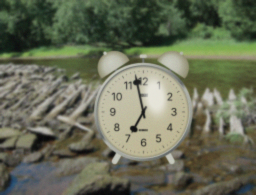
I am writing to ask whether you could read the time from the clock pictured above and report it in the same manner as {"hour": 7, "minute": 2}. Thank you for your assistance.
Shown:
{"hour": 6, "minute": 58}
